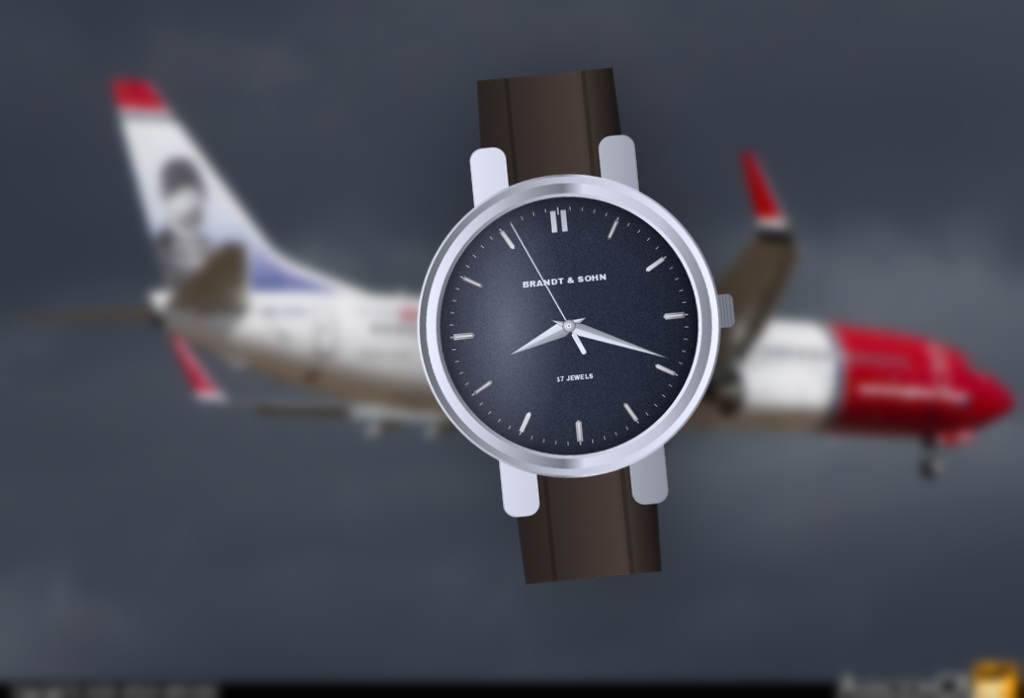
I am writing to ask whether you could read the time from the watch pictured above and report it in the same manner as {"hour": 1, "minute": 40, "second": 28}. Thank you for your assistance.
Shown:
{"hour": 8, "minute": 18, "second": 56}
